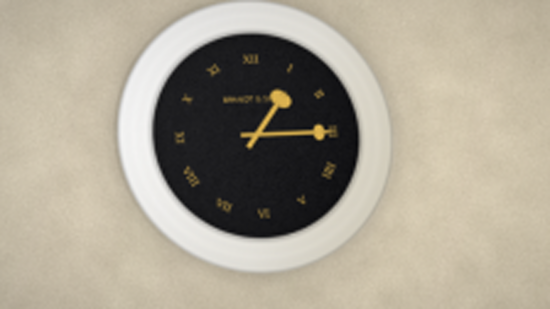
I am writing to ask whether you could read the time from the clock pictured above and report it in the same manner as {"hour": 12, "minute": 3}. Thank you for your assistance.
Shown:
{"hour": 1, "minute": 15}
